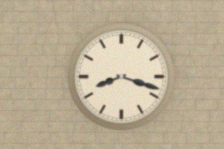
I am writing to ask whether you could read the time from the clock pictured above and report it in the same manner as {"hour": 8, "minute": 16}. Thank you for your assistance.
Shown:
{"hour": 8, "minute": 18}
